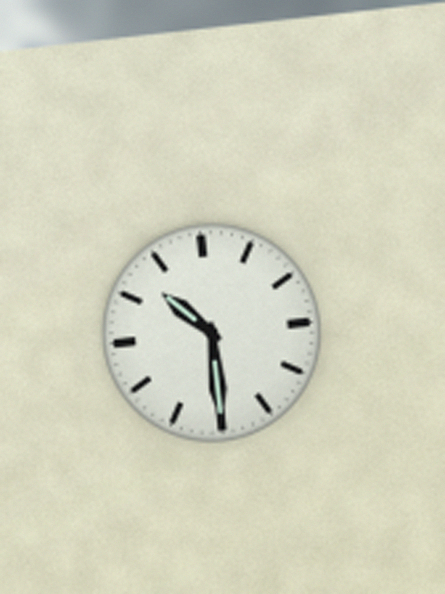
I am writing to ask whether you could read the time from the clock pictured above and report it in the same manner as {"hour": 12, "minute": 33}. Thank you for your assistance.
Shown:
{"hour": 10, "minute": 30}
